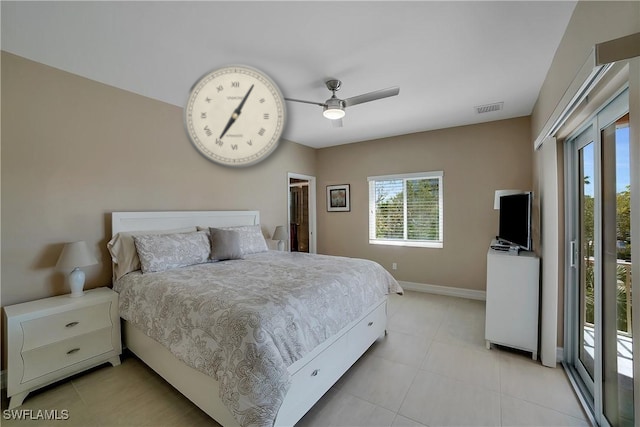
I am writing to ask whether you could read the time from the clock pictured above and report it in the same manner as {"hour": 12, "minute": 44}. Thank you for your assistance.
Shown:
{"hour": 7, "minute": 5}
